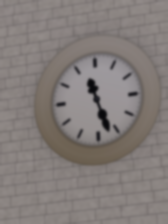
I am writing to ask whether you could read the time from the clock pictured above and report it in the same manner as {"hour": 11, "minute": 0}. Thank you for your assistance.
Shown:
{"hour": 11, "minute": 27}
